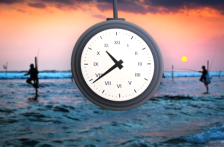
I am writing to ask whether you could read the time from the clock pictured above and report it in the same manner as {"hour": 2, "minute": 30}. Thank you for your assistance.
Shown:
{"hour": 10, "minute": 39}
